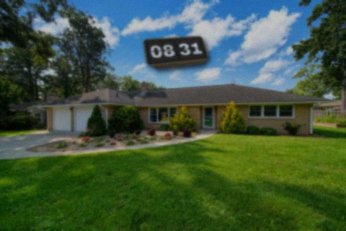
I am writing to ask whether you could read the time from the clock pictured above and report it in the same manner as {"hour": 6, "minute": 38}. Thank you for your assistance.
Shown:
{"hour": 8, "minute": 31}
